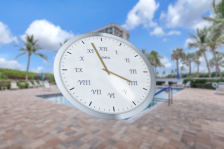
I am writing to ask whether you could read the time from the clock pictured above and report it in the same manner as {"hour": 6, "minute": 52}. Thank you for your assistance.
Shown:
{"hour": 3, "minute": 57}
